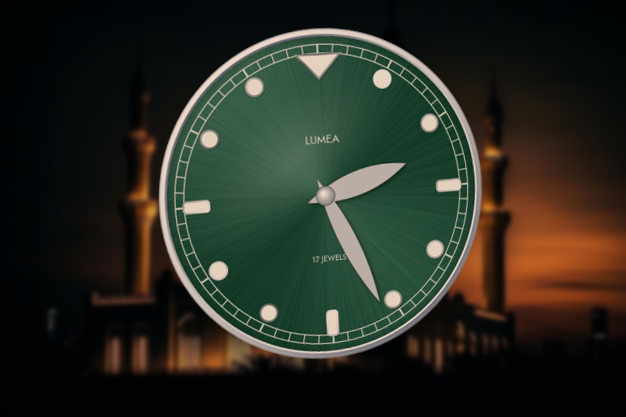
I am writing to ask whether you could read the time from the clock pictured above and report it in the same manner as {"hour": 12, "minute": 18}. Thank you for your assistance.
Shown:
{"hour": 2, "minute": 26}
